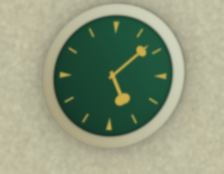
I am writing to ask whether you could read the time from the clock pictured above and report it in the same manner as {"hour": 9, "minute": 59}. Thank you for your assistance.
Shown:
{"hour": 5, "minute": 8}
